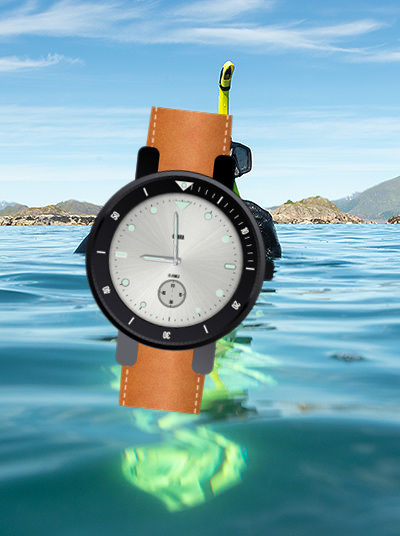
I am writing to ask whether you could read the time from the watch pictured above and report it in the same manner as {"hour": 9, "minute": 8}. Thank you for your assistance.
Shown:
{"hour": 8, "minute": 59}
